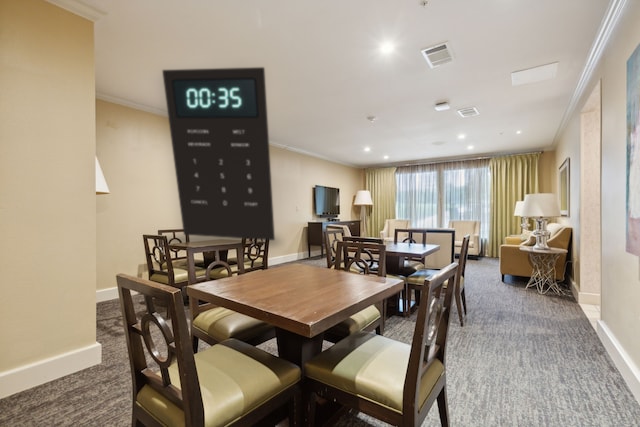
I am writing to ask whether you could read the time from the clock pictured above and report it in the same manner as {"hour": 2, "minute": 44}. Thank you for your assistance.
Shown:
{"hour": 0, "minute": 35}
